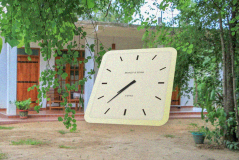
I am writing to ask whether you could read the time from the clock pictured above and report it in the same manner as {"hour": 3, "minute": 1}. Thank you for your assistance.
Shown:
{"hour": 7, "minute": 37}
